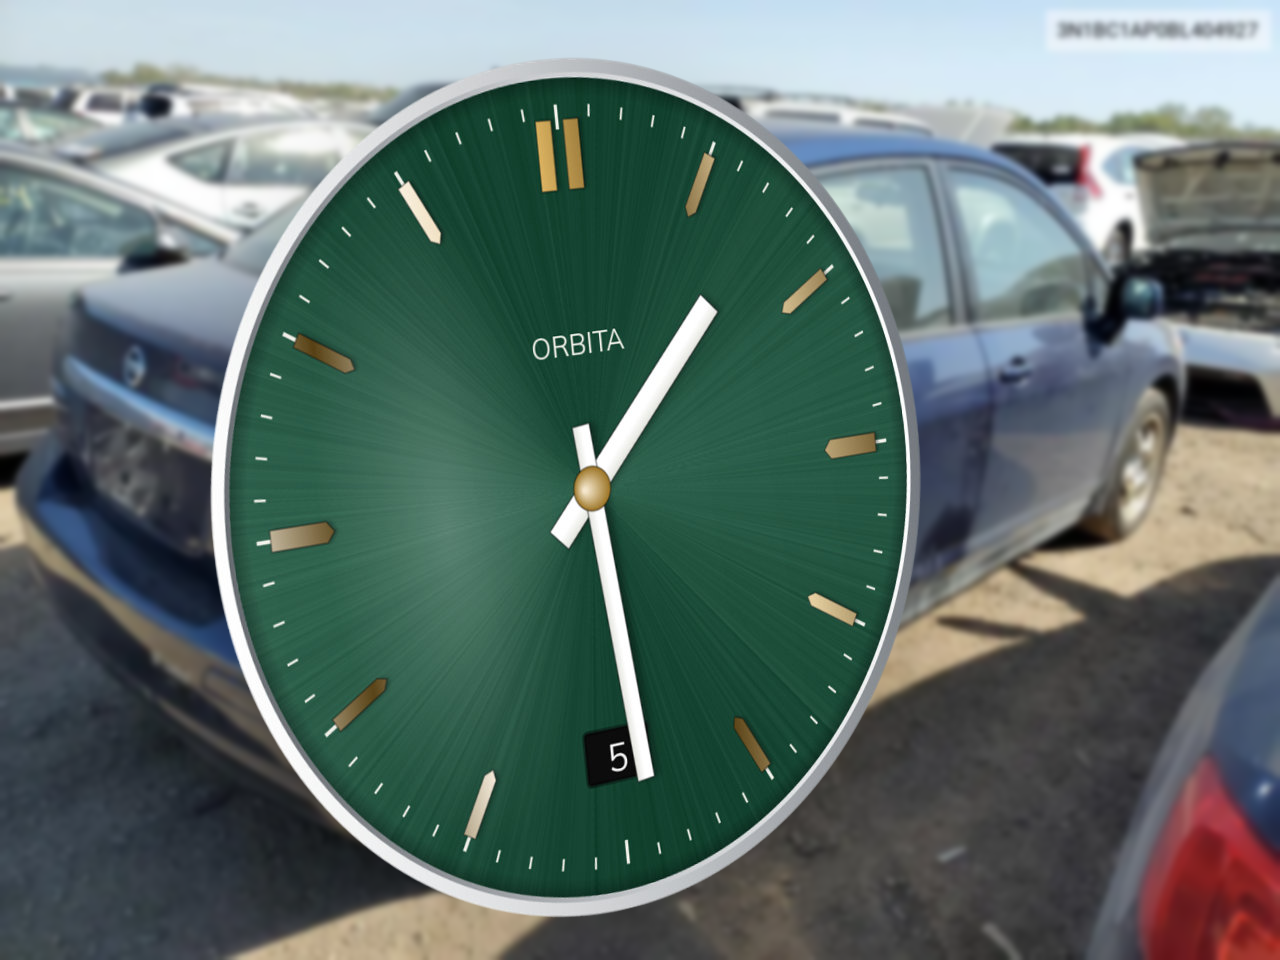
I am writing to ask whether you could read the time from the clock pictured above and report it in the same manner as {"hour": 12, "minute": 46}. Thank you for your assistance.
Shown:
{"hour": 1, "minute": 29}
